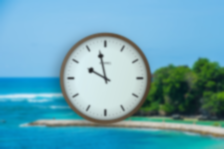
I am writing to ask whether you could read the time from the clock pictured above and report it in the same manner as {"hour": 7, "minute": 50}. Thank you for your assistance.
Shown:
{"hour": 9, "minute": 58}
